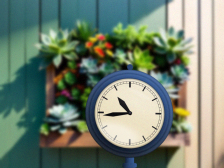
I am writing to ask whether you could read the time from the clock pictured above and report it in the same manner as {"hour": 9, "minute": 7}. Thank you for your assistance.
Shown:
{"hour": 10, "minute": 44}
